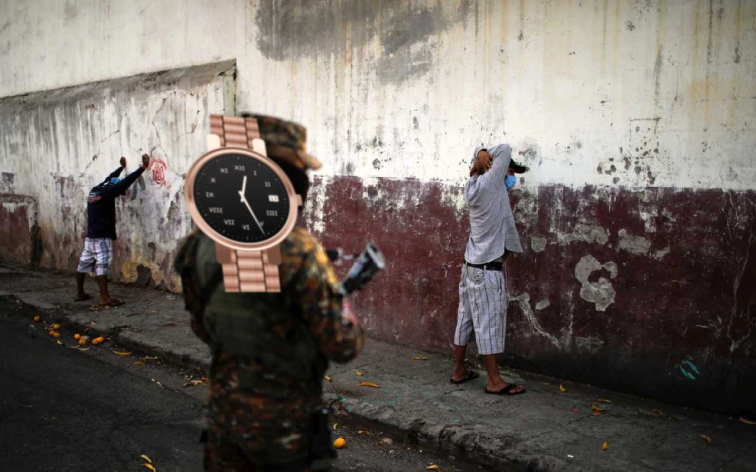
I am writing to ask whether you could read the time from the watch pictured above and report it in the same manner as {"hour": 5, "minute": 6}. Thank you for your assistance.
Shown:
{"hour": 12, "minute": 26}
